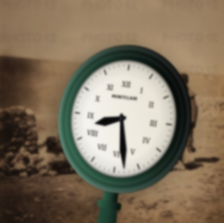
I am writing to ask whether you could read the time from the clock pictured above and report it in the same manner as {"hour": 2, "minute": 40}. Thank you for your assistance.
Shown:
{"hour": 8, "minute": 28}
